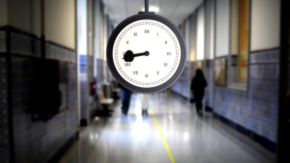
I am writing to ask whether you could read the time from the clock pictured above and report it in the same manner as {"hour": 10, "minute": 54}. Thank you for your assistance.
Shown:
{"hour": 8, "minute": 43}
